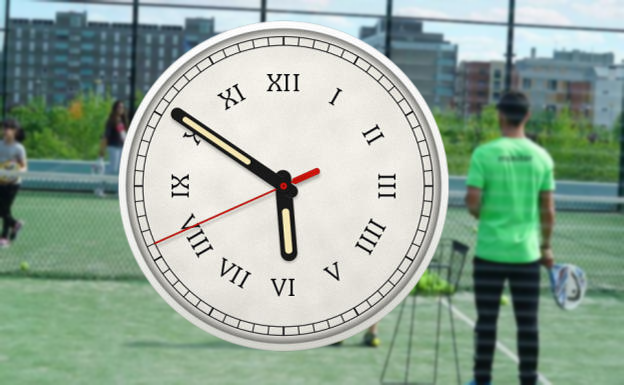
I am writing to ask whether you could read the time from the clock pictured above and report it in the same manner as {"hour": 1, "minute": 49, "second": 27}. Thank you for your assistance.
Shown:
{"hour": 5, "minute": 50, "second": 41}
